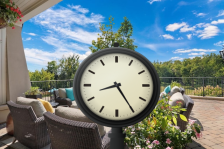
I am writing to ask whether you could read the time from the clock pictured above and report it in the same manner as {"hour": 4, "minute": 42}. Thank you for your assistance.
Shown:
{"hour": 8, "minute": 25}
